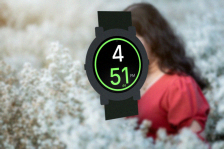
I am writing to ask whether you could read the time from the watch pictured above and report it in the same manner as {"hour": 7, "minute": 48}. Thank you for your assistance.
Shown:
{"hour": 4, "minute": 51}
